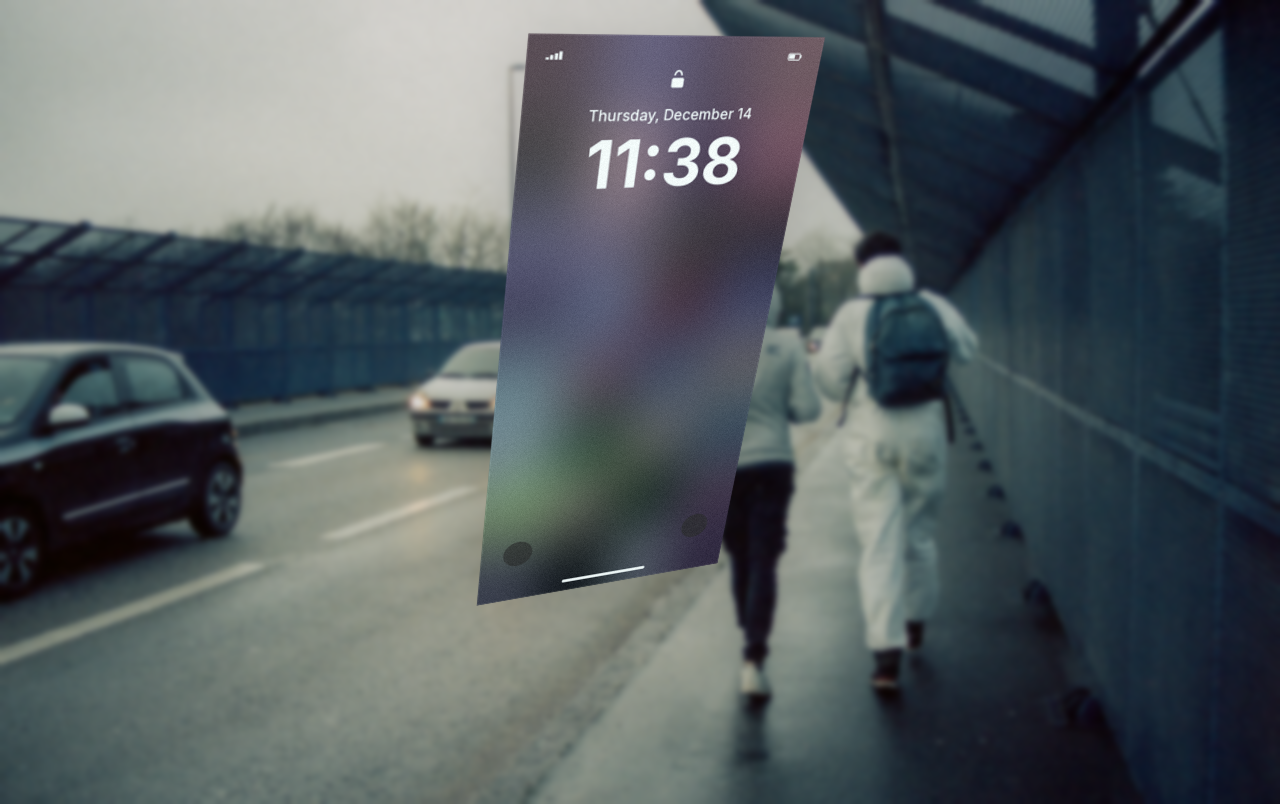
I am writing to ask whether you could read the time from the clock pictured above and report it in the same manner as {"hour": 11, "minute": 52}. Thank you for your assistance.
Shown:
{"hour": 11, "minute": 38}
